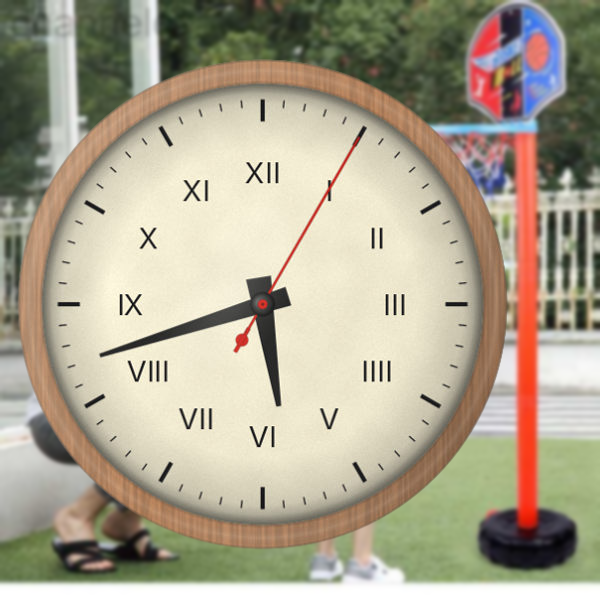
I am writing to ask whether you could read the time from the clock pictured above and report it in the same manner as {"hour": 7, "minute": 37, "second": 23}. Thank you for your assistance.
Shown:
{"hour": 5, "minute": 42, "second": 5}
